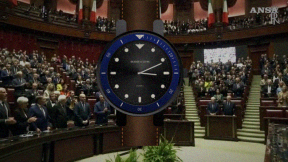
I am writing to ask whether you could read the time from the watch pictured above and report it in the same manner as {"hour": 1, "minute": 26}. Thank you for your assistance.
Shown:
{"hour": 3, "minute": 11}
